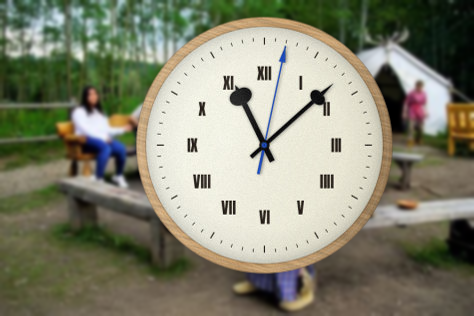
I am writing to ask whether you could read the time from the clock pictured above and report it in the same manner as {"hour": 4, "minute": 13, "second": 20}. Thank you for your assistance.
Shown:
{"hour": 11, "minute": 8, "second": 2}
